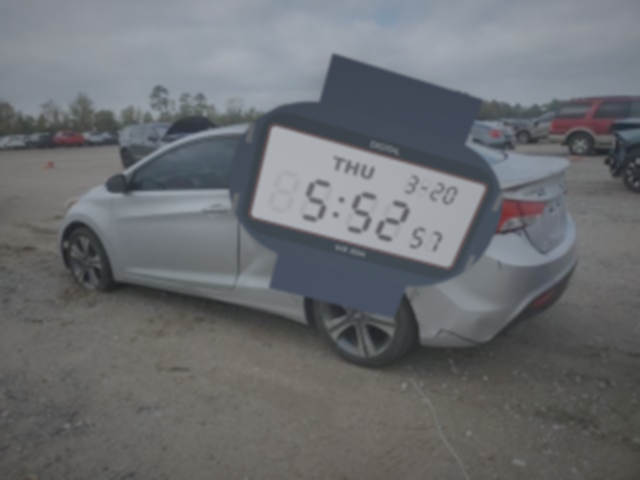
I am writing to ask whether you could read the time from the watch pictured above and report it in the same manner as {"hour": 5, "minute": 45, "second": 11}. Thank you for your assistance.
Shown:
{"hour": 5, "minute": 52, "second": 57}
